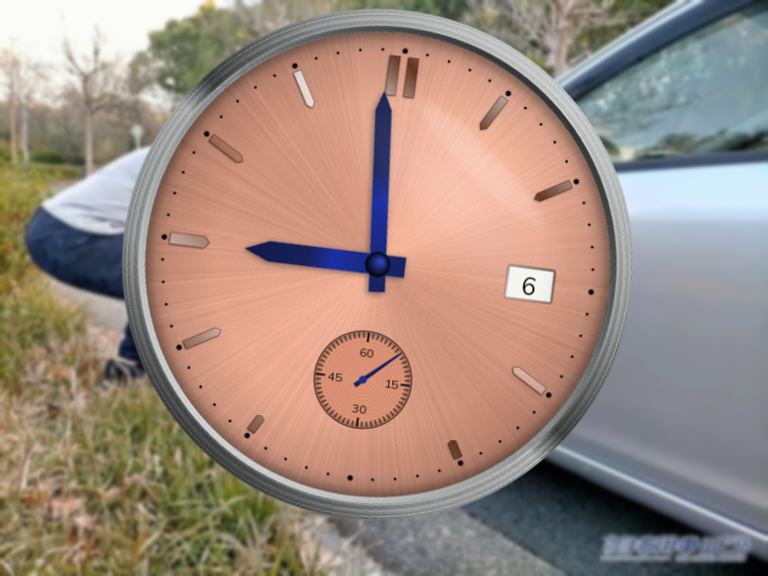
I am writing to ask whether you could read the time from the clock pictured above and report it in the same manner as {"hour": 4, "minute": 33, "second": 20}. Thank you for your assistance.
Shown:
{"hour": 8, "minute": 59, "second": 8}
